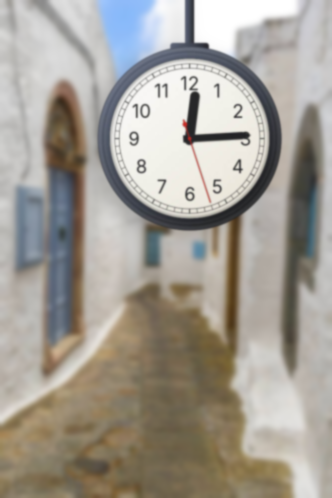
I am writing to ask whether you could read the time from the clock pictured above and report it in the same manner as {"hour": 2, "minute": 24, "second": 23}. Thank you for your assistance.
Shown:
{"hour": 12, "minute": 14, "second": 27}
